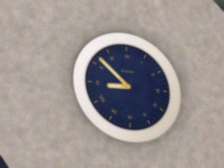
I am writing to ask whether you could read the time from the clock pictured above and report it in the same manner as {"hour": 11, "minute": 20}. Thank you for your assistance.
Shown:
{"hour": 8, "minute": 52}
